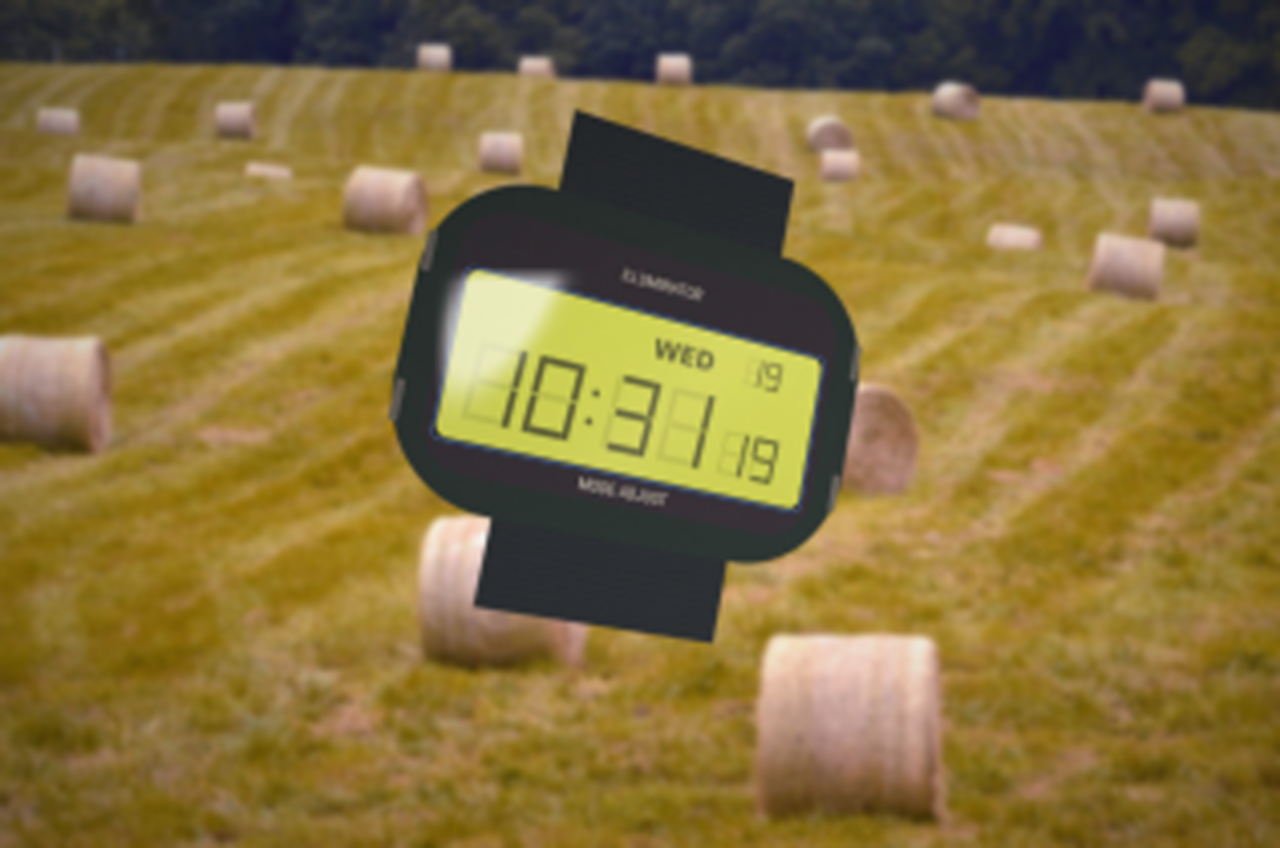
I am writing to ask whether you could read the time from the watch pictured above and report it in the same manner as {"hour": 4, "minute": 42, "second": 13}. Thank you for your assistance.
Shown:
{"hour": 10, "minute": 31, "second": 19}
